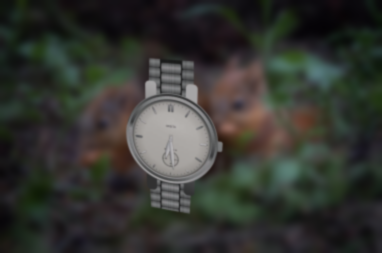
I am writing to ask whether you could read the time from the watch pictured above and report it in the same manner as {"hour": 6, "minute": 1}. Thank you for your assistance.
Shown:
{"hour": 6, "minute": 29}
